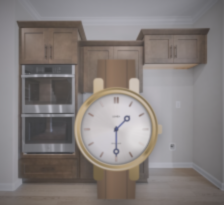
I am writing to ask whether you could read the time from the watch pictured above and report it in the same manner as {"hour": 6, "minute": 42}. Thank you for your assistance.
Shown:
{"hour": 1, "minute": 30}
